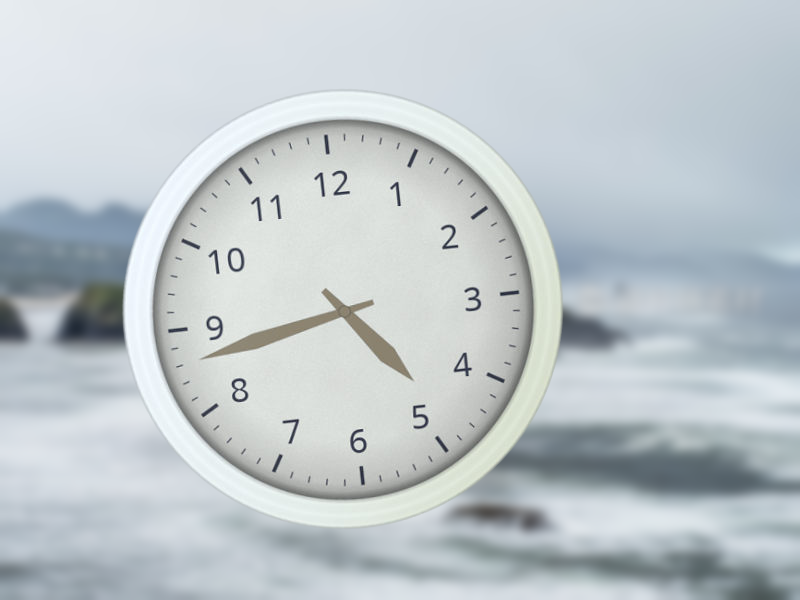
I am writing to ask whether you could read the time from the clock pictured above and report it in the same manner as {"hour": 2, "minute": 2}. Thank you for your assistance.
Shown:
{"hour": 4, "minute": 43}
